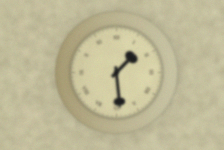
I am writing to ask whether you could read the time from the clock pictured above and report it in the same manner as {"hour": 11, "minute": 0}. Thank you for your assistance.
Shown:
{"hour": 1, "minute": 29}
